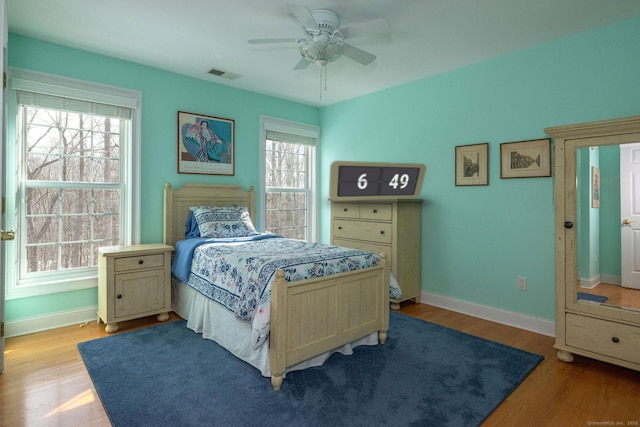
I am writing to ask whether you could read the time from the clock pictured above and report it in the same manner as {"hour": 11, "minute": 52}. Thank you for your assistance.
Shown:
{"hour": 6, "minute": 49}
